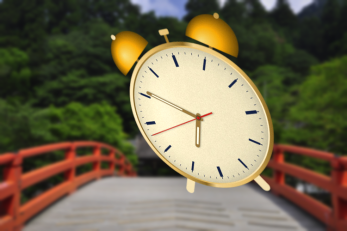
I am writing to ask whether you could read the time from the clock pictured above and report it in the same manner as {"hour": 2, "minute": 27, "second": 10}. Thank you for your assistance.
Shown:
{"hour": 6, "minute": 50, "second": 43}
